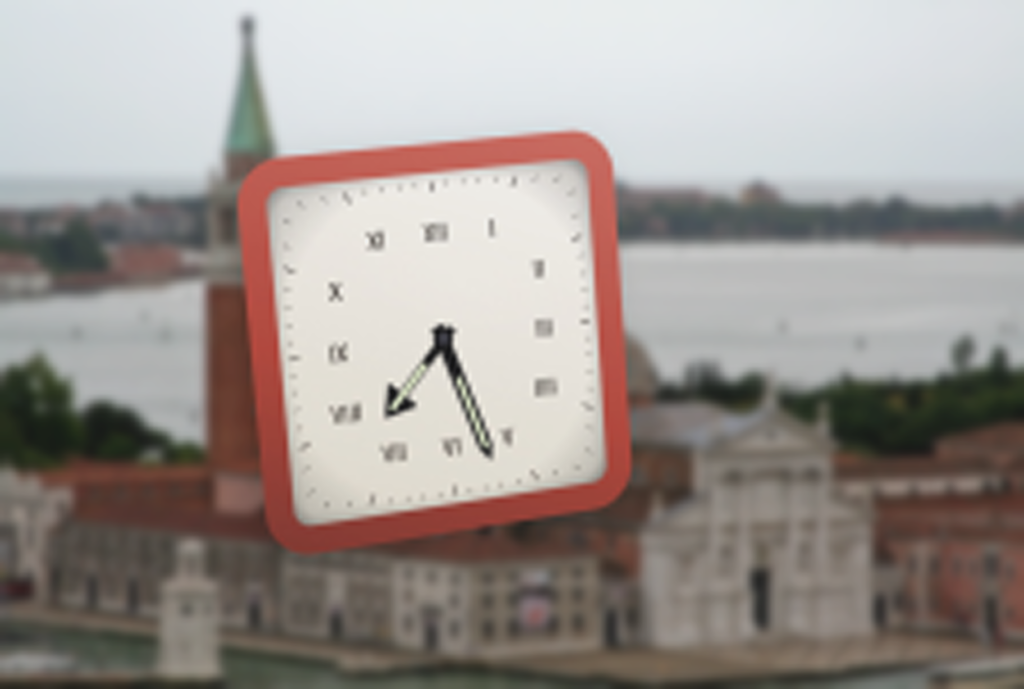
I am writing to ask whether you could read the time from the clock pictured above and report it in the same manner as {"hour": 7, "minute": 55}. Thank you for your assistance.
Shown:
{"hour": 7, "minute": 27}
